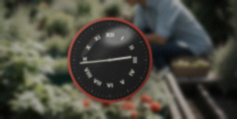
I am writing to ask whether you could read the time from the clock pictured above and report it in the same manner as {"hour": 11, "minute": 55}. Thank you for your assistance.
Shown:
{"hour": 2, "minute": 44}
